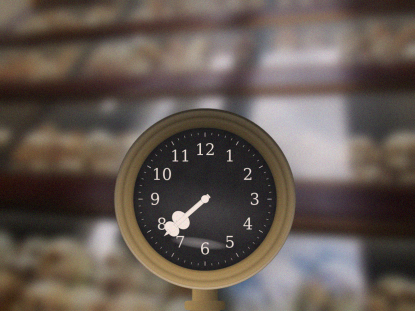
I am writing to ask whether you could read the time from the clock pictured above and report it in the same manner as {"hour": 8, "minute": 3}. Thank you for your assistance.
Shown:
{"hour": 7, "minute": 38}
